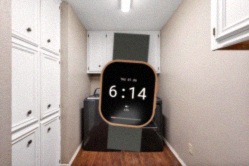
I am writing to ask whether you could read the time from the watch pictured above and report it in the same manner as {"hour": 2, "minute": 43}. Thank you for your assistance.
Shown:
{"hour": 6, "minute": 14}
